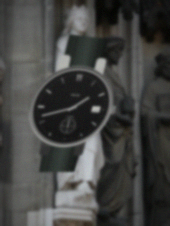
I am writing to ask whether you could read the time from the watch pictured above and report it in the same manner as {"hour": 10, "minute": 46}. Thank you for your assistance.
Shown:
{"hour": 1, "minute": 42}
